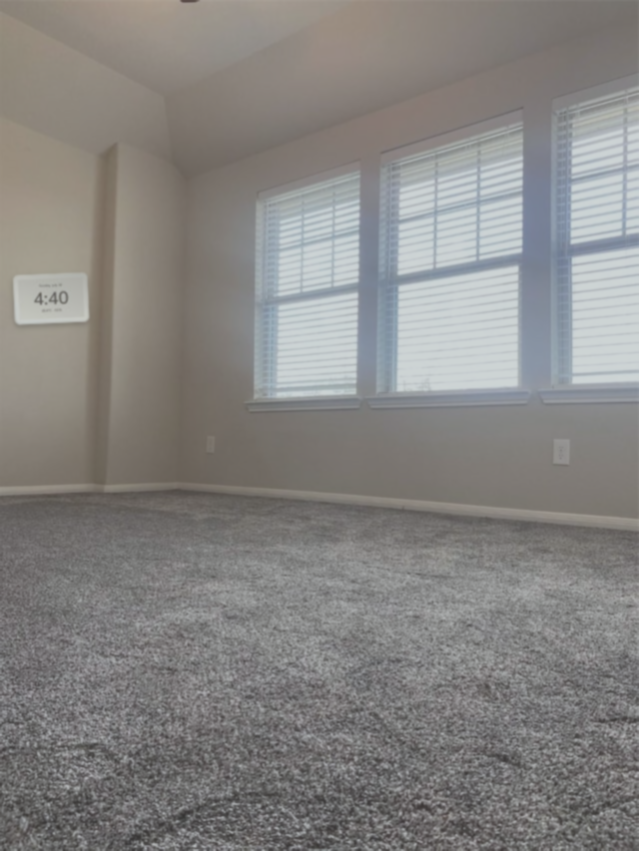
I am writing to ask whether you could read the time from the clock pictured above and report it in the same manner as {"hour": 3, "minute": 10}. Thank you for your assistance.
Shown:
{"hour": 4, "minute": 40}
